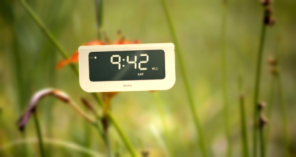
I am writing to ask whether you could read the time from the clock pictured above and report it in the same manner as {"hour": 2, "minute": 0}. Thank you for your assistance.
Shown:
{"hour": 9, "minute": 42}
